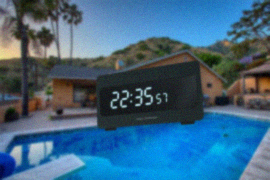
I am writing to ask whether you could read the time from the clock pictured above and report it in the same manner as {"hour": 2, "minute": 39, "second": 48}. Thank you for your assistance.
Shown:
{"hour": 22, "minute": 35, "second": 57}
